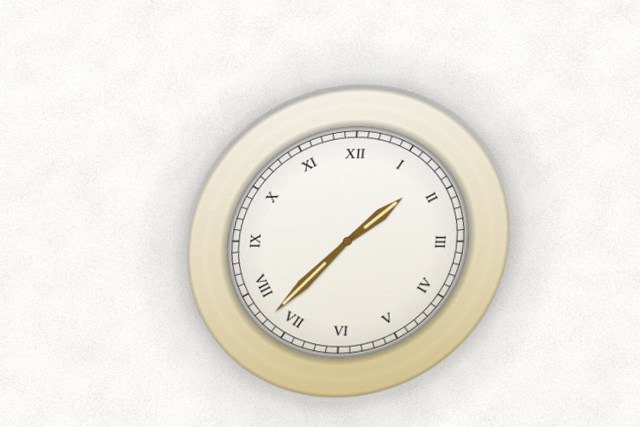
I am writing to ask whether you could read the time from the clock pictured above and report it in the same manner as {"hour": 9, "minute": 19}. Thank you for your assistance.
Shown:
{"hour": 1, "minute": 37}
